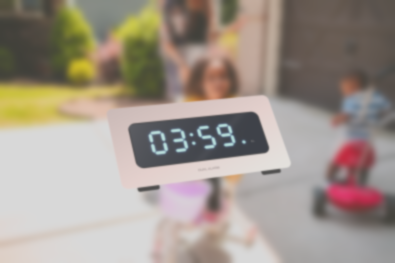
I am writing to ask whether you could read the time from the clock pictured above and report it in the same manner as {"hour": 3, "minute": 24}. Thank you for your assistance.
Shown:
{"hour": 3, "minute": 59}
